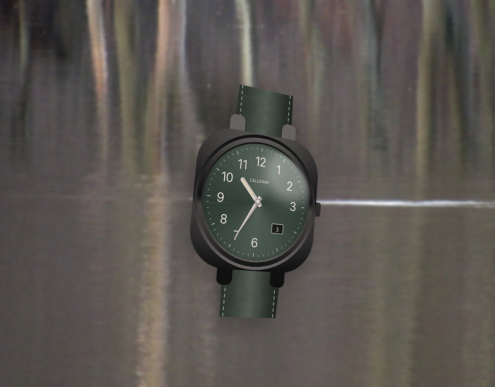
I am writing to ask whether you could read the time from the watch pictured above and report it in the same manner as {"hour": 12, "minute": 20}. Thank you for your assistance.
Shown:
{"hour": 10, "minute": 35}
